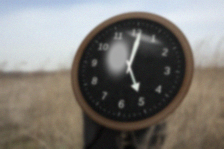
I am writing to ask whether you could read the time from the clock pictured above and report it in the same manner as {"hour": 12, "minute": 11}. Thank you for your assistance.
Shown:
{"hour": 5, "minute": 1}
